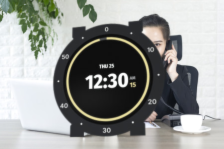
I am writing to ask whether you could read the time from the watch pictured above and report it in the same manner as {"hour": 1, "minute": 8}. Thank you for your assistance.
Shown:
{"hour": 12, "minute": 30}
